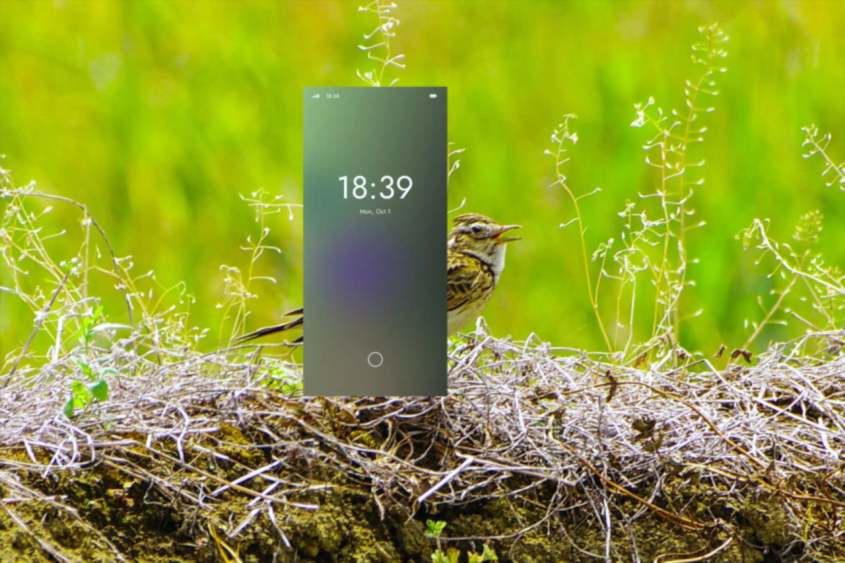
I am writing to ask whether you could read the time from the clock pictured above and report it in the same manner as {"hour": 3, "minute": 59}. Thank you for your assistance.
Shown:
{"hour": 18, "minute": 39}
